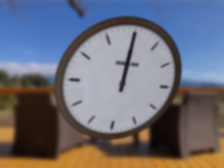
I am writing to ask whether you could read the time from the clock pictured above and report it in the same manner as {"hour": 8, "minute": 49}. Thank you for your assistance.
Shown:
{"hour": 12, "minute": 0}
